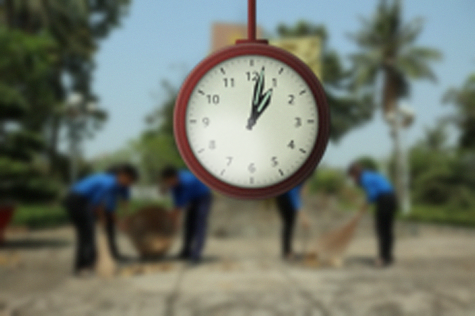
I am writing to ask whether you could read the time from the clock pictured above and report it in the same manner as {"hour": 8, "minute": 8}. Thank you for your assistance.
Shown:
{"hour": 1, "minute": 2}
